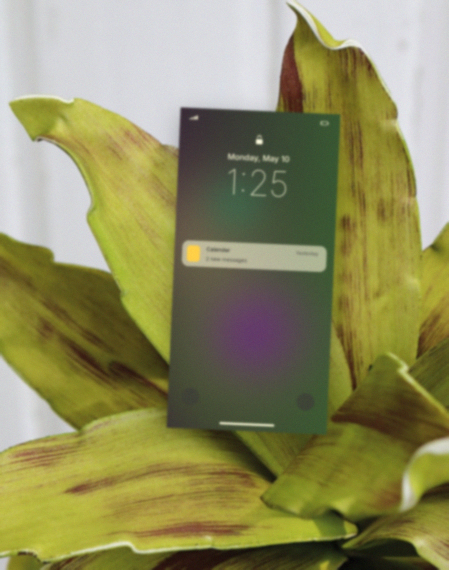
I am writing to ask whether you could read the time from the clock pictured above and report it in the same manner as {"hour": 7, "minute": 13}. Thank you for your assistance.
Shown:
{"hour": 1, "minute": 25}
